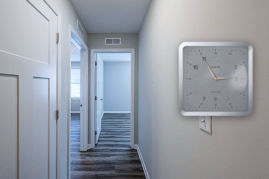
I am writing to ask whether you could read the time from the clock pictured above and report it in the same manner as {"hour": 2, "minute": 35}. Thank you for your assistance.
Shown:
{"hour": 2, "minute": 55}
